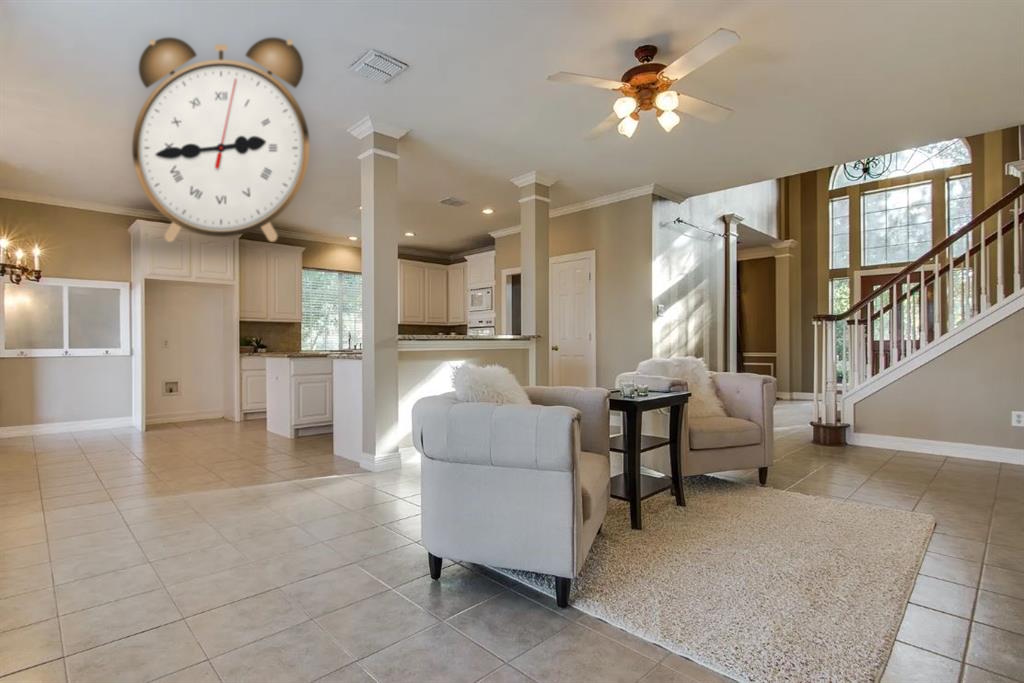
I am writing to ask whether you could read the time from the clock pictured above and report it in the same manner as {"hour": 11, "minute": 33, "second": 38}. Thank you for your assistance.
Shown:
{"hour": 2, "minute": 44, "second": 2}
